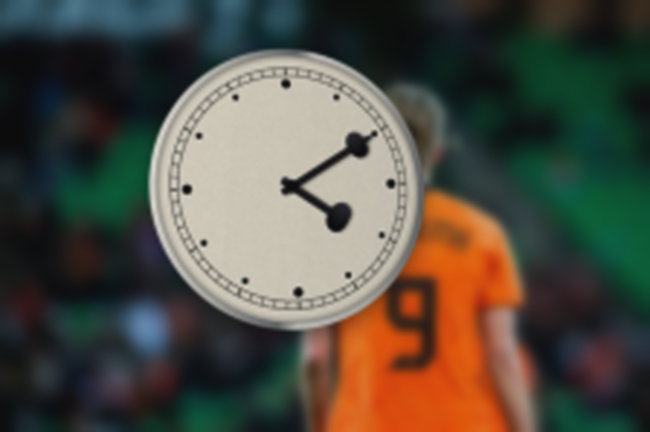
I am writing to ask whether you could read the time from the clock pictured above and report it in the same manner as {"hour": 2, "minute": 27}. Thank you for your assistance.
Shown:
{"hour": 4, "minute": 10}
